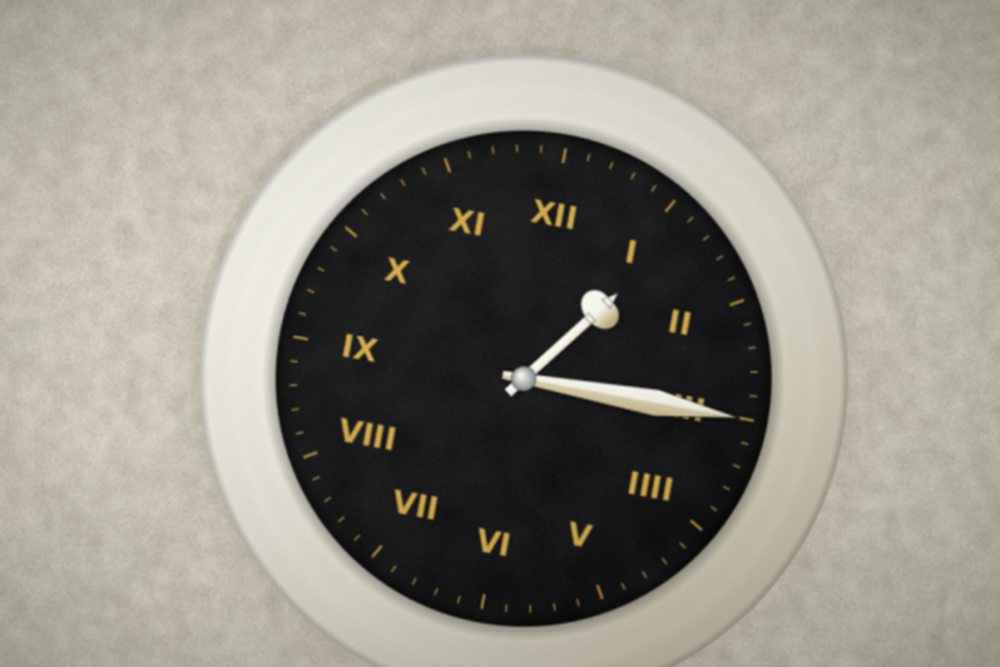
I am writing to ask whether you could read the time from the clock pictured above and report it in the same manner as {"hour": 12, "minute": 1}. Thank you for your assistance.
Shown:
{"hour": 1, "minute": 15}
